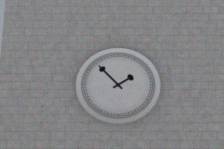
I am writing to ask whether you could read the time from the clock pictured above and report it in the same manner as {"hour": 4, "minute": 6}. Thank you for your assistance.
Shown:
{"hour": 1, "minute": 53}
